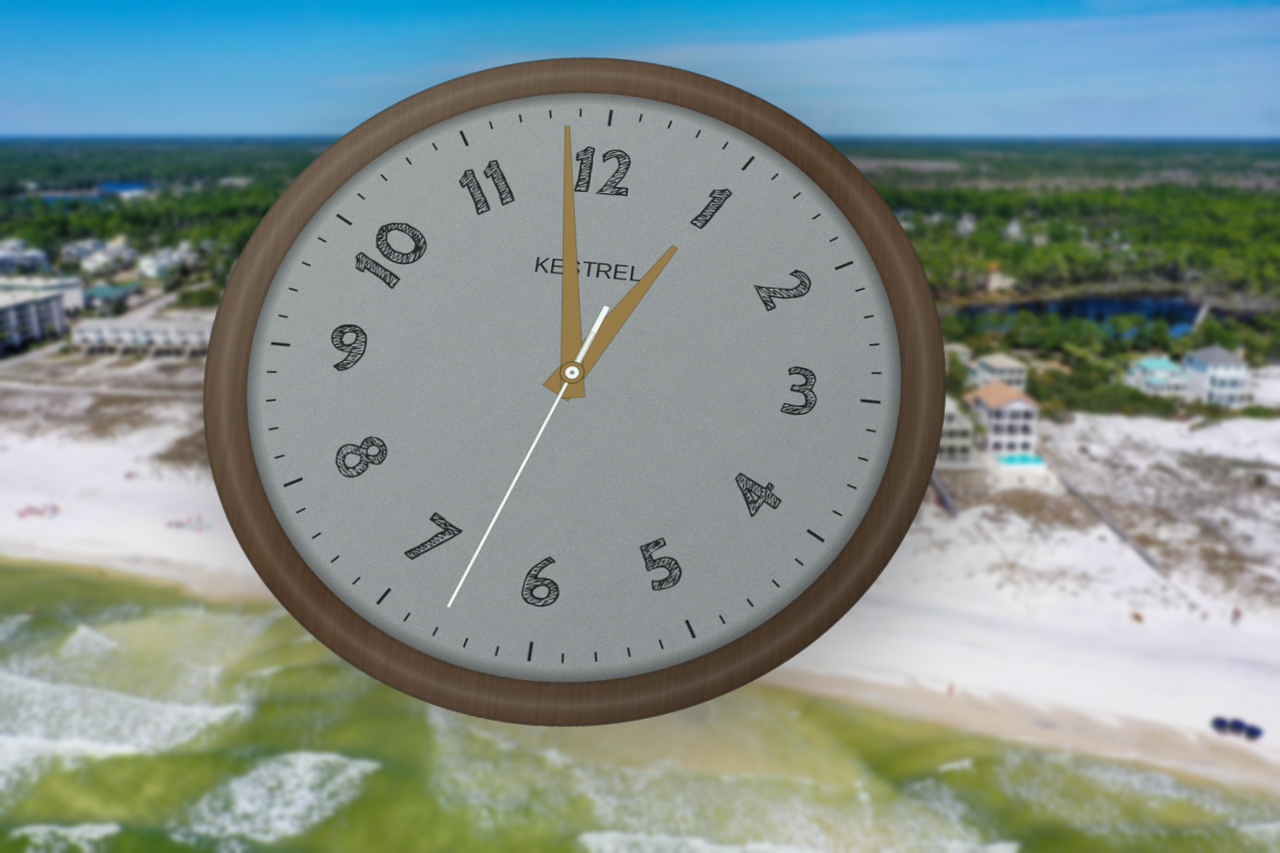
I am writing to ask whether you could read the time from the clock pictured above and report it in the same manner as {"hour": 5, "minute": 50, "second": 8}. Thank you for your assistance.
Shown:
{"hour": 12, "minute": 58, "second": 33}
